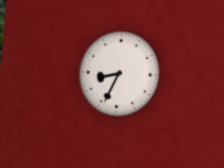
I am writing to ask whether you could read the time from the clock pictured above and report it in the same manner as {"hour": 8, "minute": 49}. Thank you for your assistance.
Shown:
{"hour": 8, "minute": 34}
